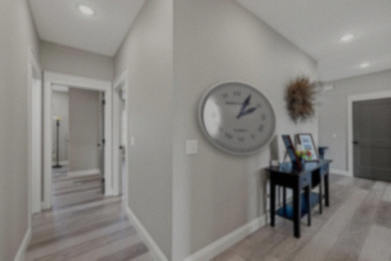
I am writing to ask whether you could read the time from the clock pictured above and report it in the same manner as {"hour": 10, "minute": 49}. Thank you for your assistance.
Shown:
{"hour": 2, "minute": 5}
